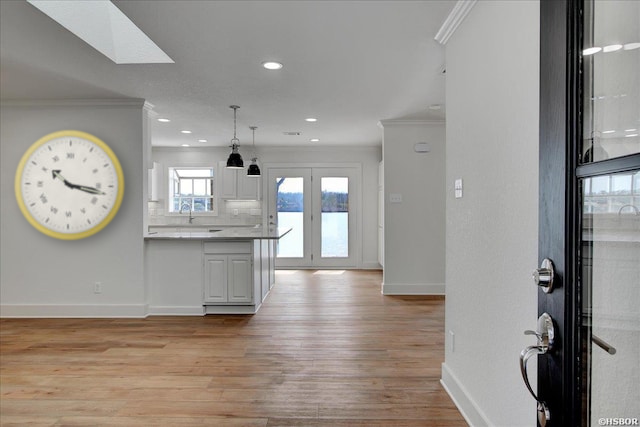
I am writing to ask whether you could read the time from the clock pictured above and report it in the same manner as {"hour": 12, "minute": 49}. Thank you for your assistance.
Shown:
{"hour": 10, "minute": 17}
